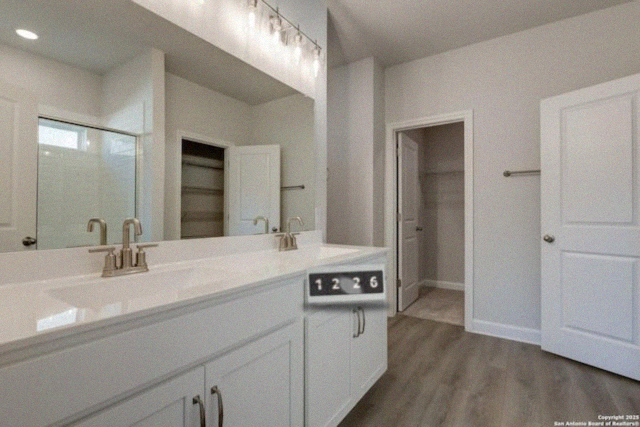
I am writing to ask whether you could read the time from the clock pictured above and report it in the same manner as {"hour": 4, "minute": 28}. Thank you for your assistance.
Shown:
{"hour": 12, "minute": 26}
